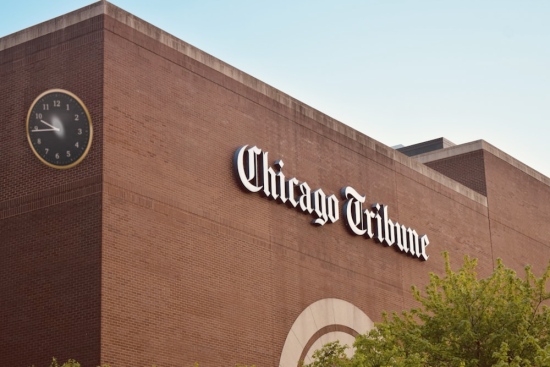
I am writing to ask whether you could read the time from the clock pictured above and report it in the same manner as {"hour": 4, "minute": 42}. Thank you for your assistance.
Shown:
{"hour": 9, "minute": 44}
